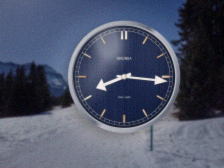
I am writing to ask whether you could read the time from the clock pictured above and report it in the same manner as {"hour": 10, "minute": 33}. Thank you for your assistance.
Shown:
{"hour": 8, "minute": 16}
